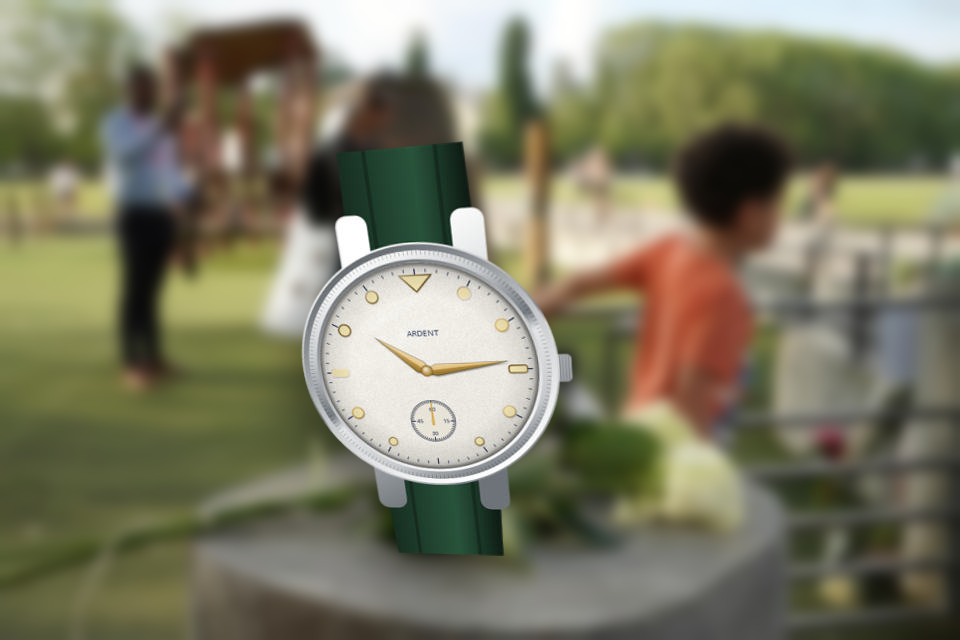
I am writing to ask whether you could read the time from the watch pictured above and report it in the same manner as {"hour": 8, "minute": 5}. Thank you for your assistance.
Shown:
{"hour": 10, "minute": 14}
